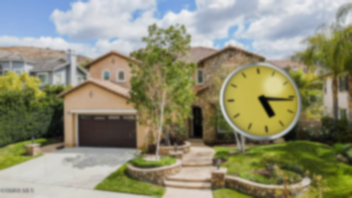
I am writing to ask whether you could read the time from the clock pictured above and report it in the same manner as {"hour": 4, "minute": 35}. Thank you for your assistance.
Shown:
{"hour": 5, "minute": 16}
